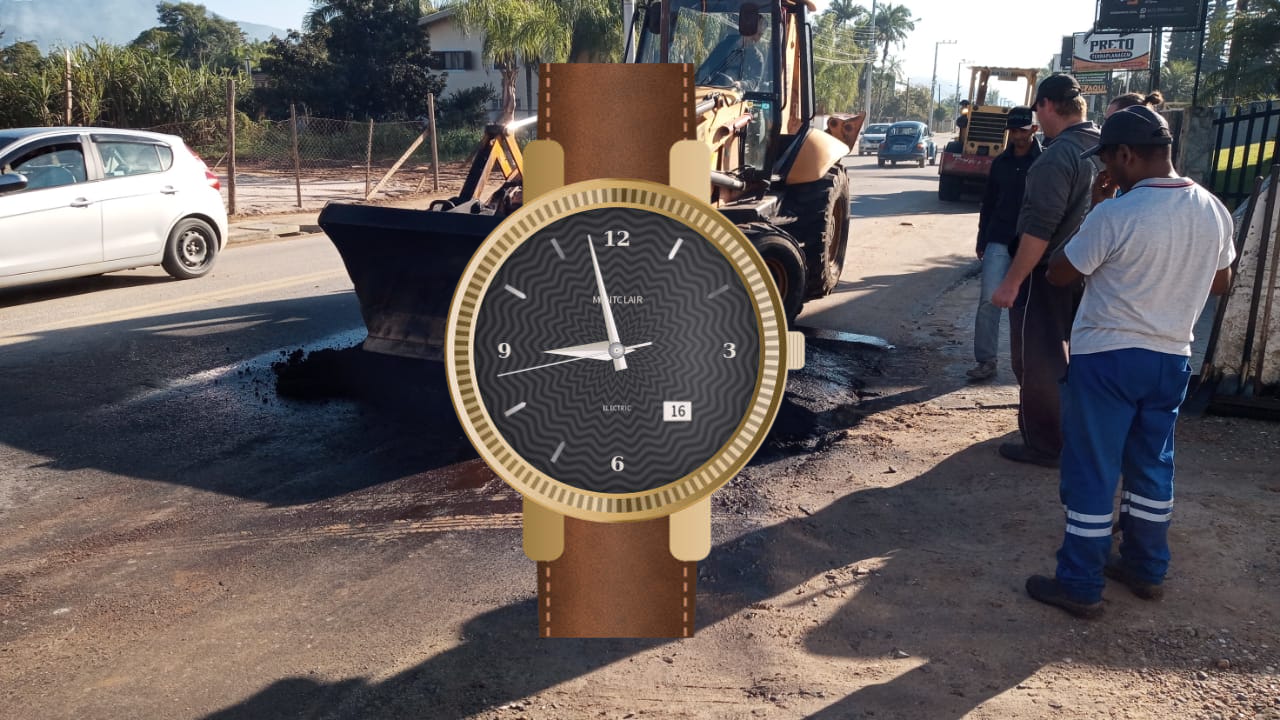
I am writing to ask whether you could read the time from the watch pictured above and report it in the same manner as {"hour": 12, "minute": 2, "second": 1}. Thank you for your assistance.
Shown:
{"hour": 8, "minute": 57, "second": 43}
